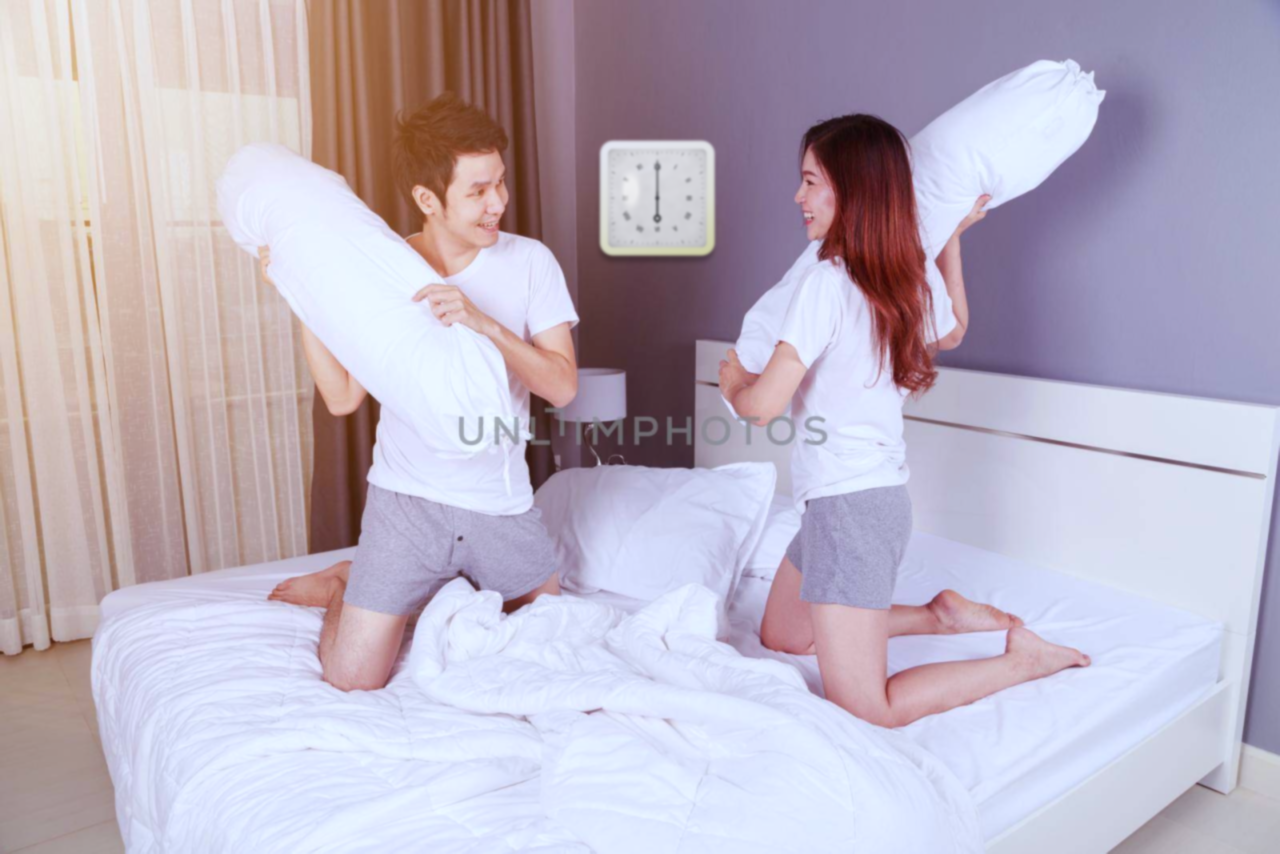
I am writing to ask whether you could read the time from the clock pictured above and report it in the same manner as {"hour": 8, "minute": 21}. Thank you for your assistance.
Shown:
{"hour": 6, "minute": 0}
